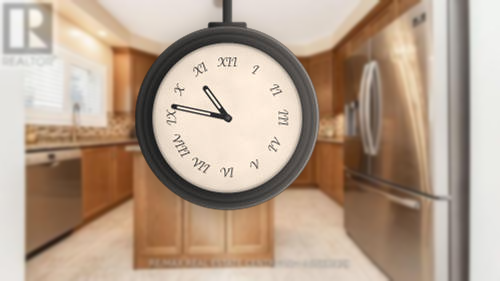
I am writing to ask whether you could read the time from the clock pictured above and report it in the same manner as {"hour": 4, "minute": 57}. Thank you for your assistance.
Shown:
{"hour": 10, "minute": 47}
